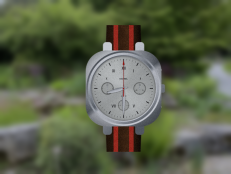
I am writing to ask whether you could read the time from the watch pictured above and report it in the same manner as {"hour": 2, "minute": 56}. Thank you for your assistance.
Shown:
{"hour": 8, "minute": 30}
